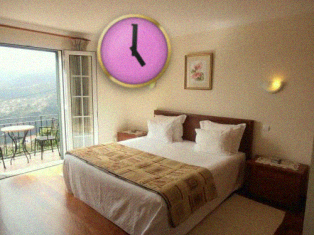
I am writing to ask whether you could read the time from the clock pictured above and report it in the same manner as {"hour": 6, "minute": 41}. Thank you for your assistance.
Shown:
{"hour": 5, "minute": 1}
